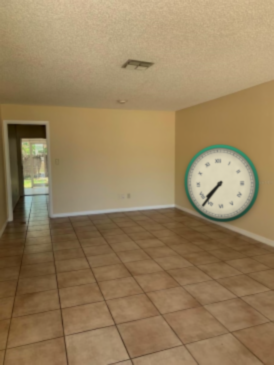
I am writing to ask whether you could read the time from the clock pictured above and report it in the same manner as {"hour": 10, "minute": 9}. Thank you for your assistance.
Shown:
{"hour": 7, "minute": 37}
